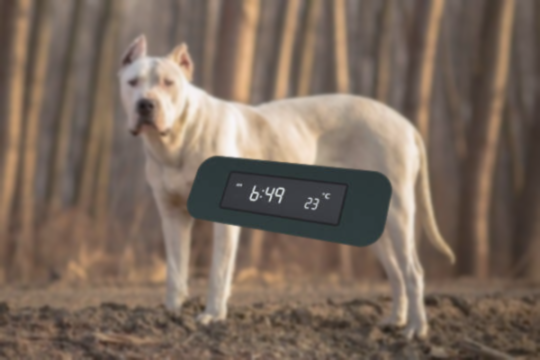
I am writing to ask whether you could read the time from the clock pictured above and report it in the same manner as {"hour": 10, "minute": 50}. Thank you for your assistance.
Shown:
{"hour": 6, "minute": 49}
